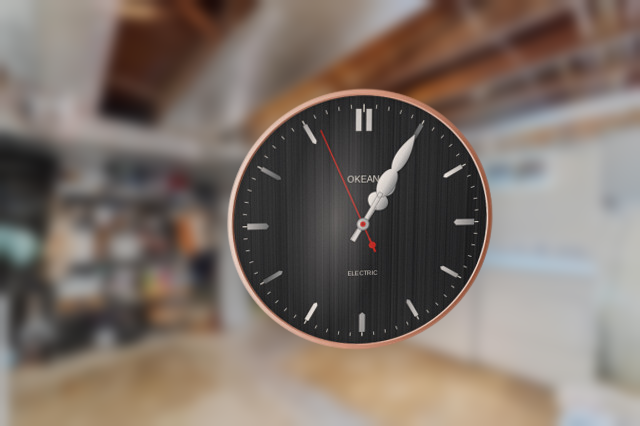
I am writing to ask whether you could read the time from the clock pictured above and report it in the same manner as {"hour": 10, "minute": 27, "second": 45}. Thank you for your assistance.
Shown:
{"hour": 1, "minute": 4, "second": 56}
